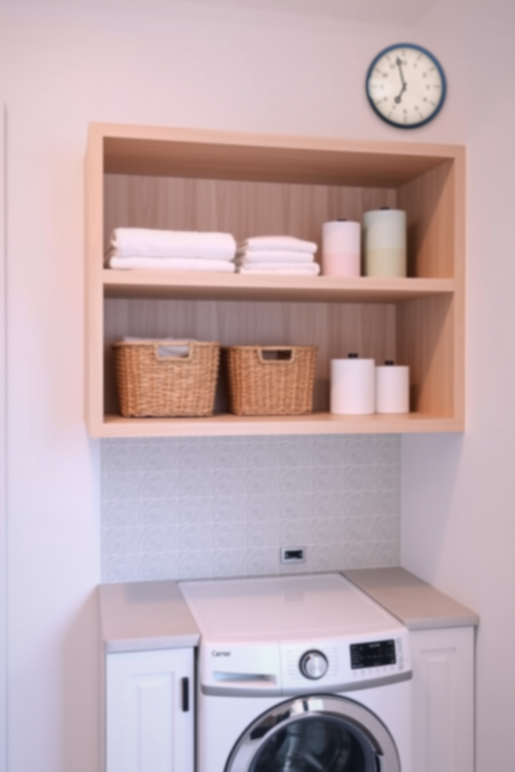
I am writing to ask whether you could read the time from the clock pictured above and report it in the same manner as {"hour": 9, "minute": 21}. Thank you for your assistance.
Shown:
{"hour": 6, "minute": 58}
